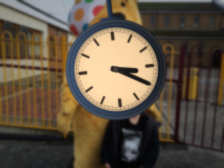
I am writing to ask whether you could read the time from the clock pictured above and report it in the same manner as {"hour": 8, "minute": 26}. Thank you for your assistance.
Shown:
{"hour": 3, "minute": 20}
